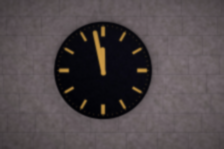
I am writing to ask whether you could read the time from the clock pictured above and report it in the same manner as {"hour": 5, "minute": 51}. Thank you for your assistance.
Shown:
{"hour": 11, "minute": 58}
